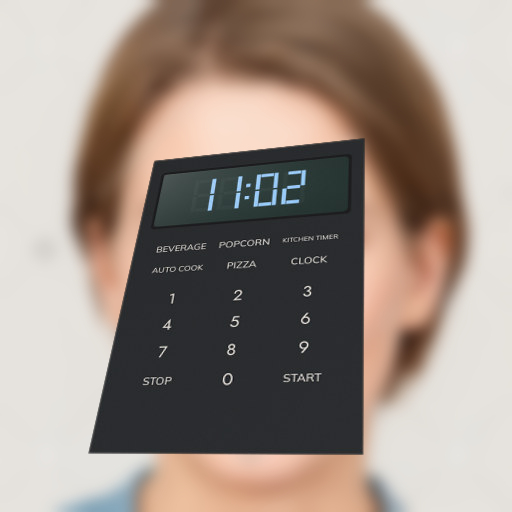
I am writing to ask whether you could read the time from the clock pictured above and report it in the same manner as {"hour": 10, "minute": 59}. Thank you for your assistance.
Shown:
{"hour": 11, "minute": 2}
